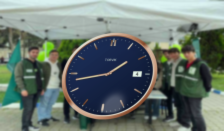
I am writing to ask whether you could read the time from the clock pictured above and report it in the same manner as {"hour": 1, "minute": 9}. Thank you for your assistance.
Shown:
{"hour": 1, "minute": 43}
